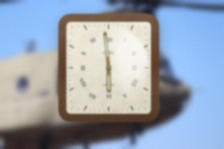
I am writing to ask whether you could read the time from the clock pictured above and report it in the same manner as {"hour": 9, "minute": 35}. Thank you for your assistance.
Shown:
{"hour": 5, "minute": 59}
